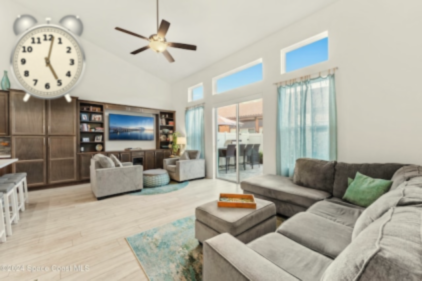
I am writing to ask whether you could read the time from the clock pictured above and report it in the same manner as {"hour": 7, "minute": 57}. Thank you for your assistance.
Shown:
{"hour": 5, "minute": 2}
